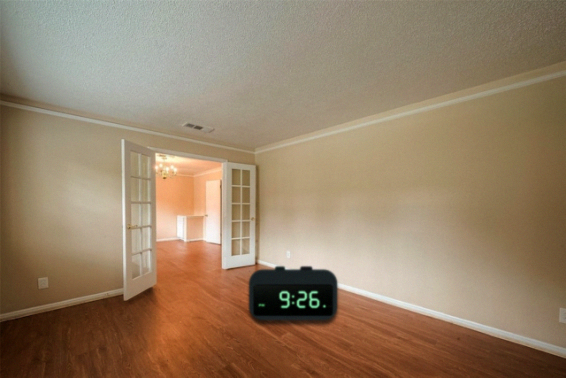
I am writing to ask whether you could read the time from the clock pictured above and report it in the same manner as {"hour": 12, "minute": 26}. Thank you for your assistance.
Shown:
{"hour": 9, "minute": 26}
